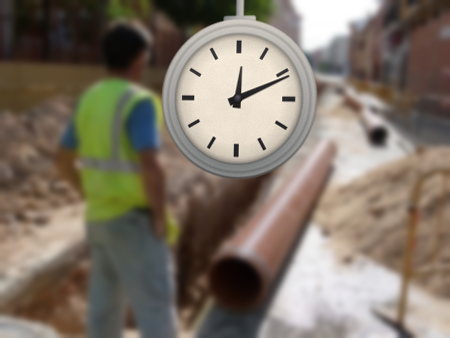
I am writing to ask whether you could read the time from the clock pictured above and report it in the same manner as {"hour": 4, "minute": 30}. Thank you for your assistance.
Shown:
{"hour": 12, "minute": 11}
